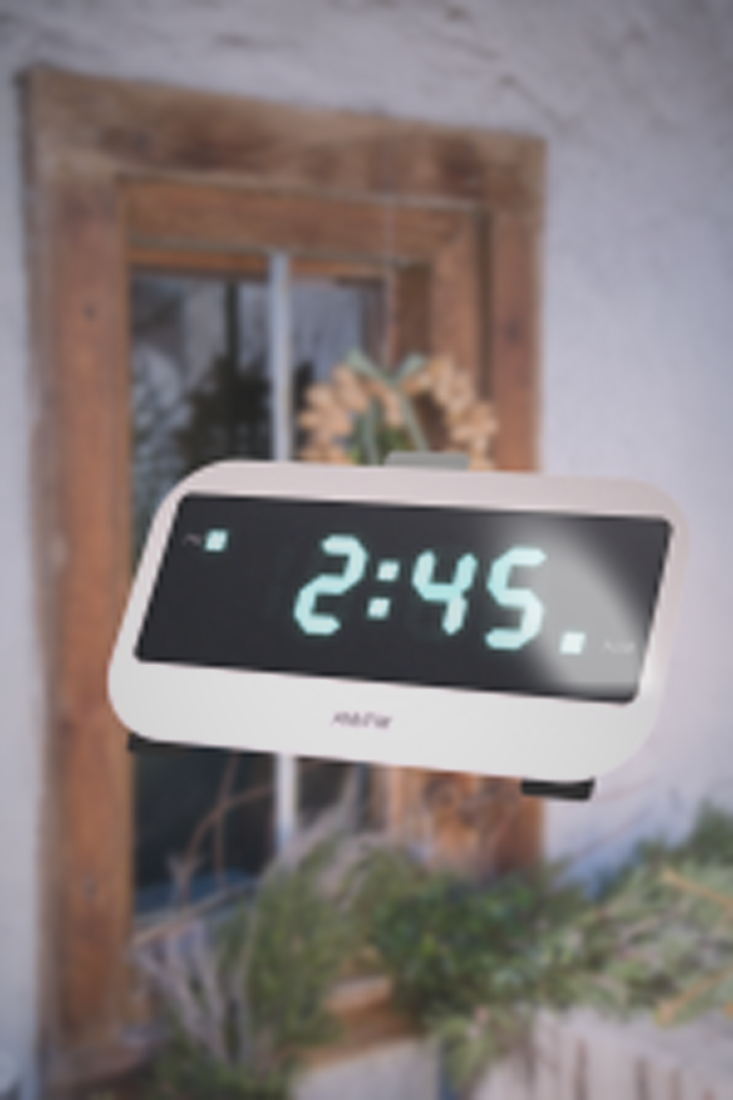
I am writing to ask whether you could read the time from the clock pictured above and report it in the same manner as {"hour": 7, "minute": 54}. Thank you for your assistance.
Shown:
{"hour": 2, "minute": 45}
